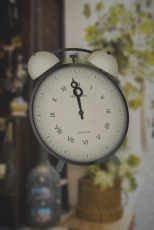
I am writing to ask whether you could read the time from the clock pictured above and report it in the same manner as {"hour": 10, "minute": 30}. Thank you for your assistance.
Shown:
{"hour": 11, "minute": 59}
